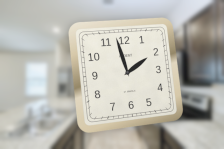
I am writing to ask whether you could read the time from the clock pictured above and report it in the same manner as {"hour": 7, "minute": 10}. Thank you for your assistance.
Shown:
{"hour": 1, "minute": 58}
